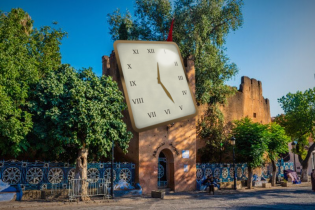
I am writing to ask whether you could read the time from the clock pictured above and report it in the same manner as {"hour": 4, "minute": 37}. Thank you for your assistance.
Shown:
{"hour": 12, "minute": 26}
